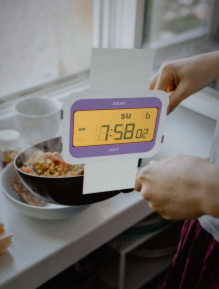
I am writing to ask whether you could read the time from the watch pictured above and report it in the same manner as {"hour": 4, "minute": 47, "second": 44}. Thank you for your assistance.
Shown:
{"hour": 7, "minute": 58, "second": 2}
